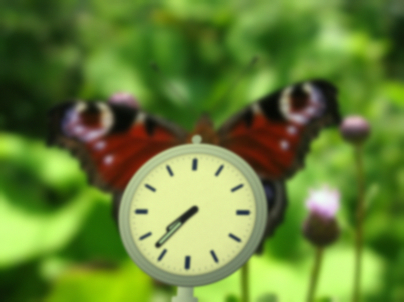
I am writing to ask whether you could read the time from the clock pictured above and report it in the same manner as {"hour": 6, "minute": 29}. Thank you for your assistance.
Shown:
{"hour": 7, "minute": 37}
